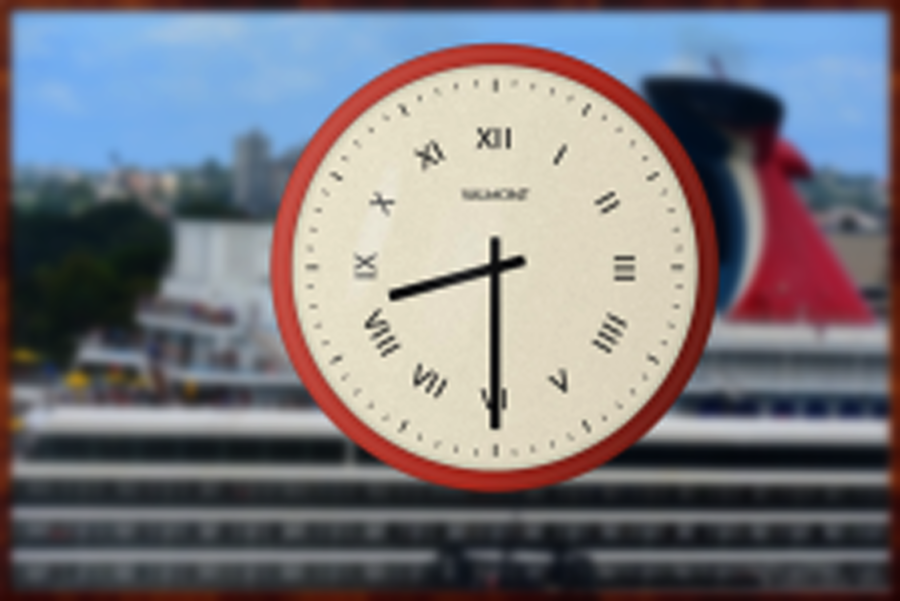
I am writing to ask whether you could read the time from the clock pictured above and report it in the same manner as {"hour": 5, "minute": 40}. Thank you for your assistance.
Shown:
{"hour": 8, "minute": 30}
